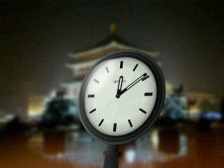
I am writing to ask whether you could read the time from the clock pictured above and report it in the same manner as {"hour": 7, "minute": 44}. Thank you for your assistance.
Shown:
{"hour": 12, "minute": 9}
